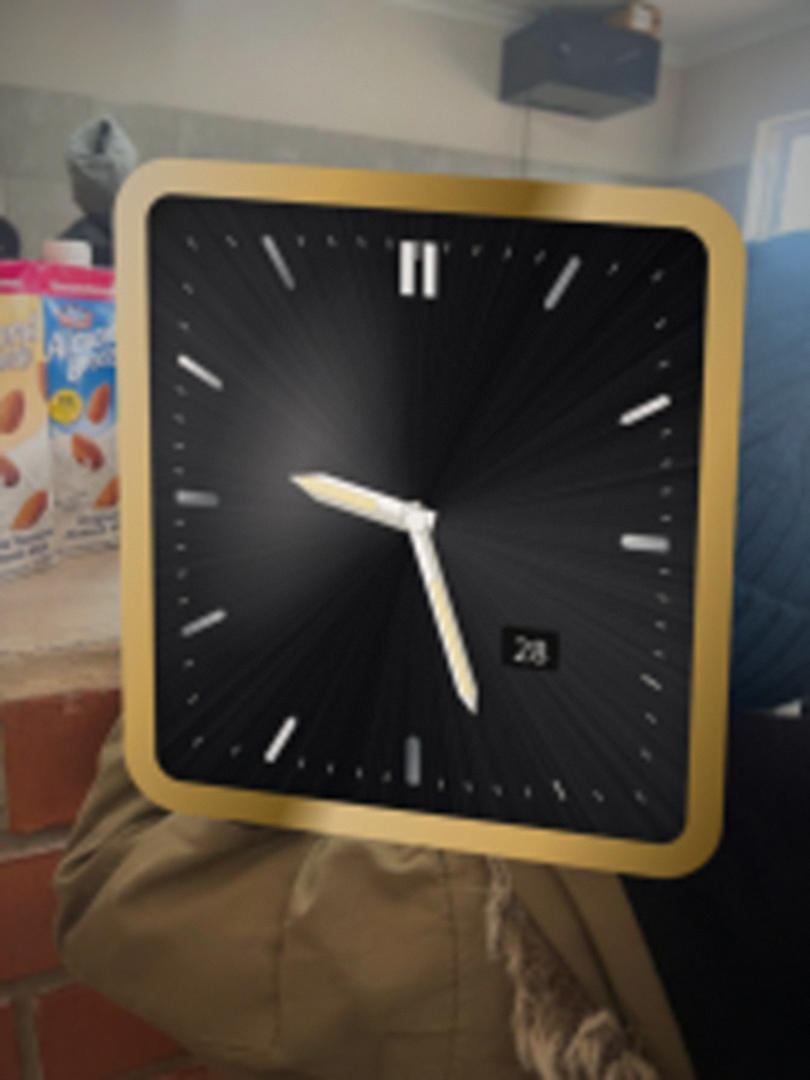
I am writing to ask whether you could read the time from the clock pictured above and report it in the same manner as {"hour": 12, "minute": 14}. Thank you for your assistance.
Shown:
{"hour": 9, "minute": 27}
